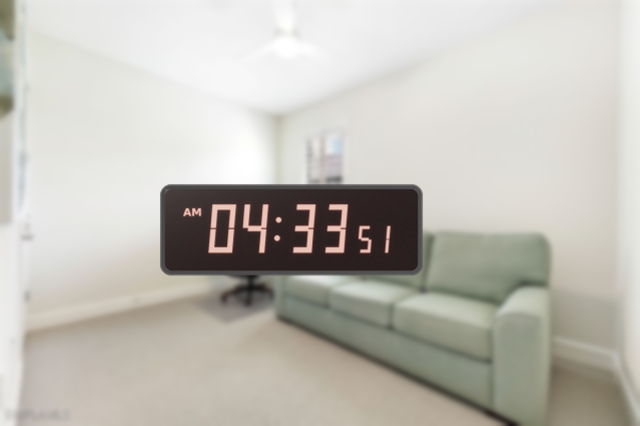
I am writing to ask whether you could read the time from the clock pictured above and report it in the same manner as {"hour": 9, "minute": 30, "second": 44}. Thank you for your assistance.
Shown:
{"hour": 4, "minute": 33, "second": 51}
